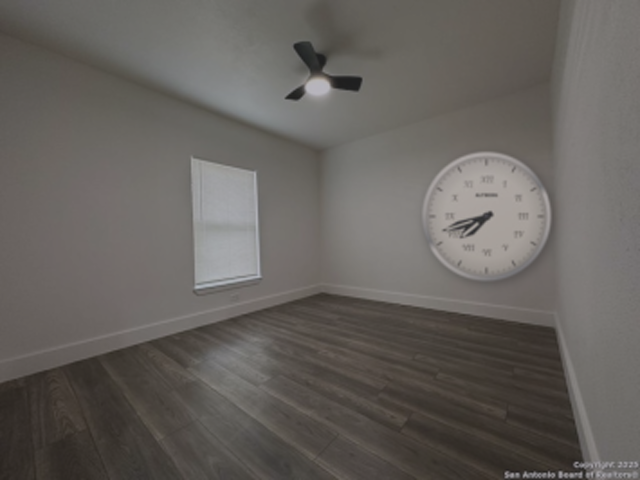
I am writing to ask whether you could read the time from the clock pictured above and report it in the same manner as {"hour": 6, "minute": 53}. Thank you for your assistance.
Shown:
{"hour": 7, "minute": 42}
